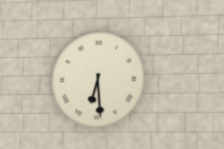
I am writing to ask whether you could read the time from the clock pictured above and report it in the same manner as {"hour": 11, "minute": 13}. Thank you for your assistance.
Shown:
{"hour": 6, "minute": 29}
